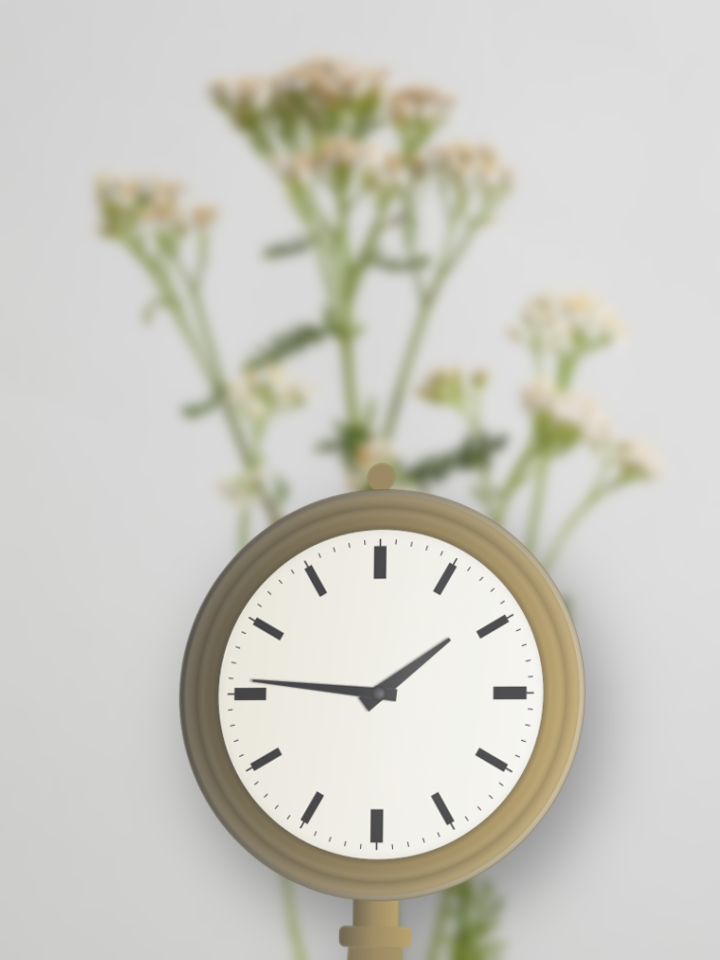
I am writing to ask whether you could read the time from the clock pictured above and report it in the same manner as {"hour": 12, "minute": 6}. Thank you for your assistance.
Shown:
{"hour": 1, "minute": 46}
